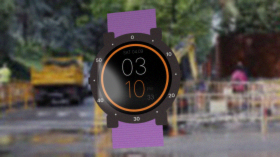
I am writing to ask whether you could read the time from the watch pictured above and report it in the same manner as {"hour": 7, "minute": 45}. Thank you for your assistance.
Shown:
{"hour": 3, "minute": 10}
